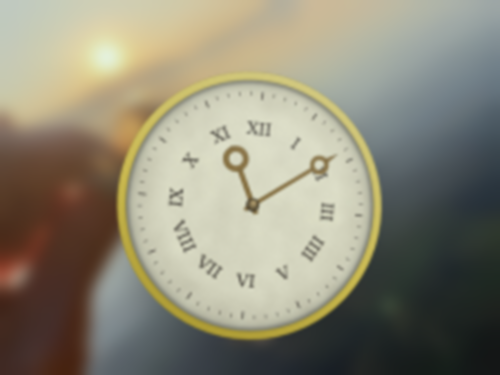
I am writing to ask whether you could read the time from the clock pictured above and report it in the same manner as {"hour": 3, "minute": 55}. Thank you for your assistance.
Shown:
{"hour": 11, "minute": 9}
